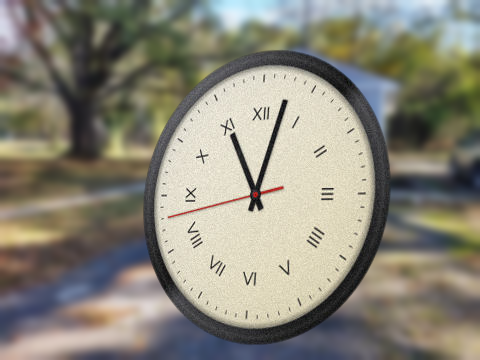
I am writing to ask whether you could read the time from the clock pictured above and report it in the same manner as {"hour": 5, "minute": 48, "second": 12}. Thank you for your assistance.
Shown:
{"hour": 11, "minute": 2, "second": 43}
